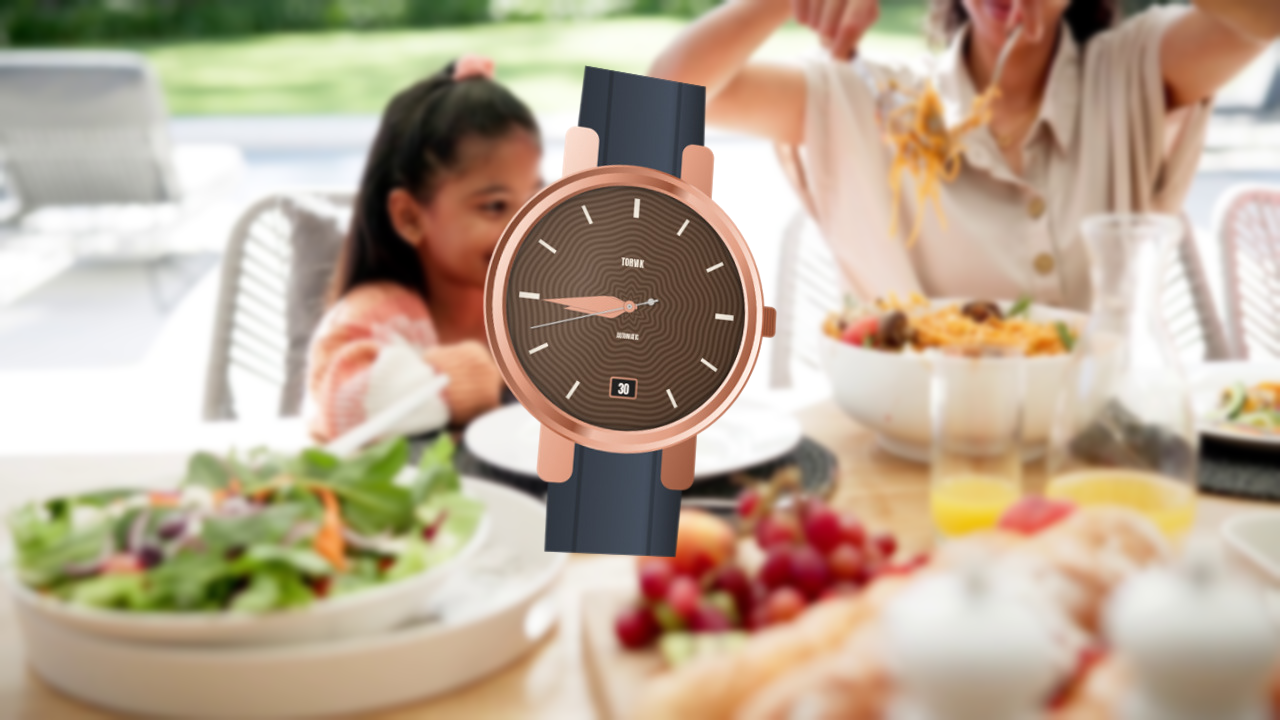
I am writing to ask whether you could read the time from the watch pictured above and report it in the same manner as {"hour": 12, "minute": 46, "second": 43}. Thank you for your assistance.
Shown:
{"hour": 8, "minute": 44, "second": 42}
